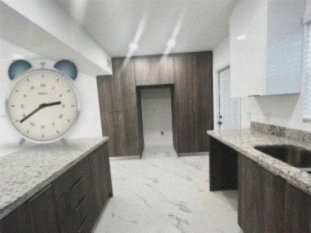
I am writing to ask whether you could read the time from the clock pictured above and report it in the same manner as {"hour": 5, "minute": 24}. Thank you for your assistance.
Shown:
{"hour": 2, "minute": 39}
